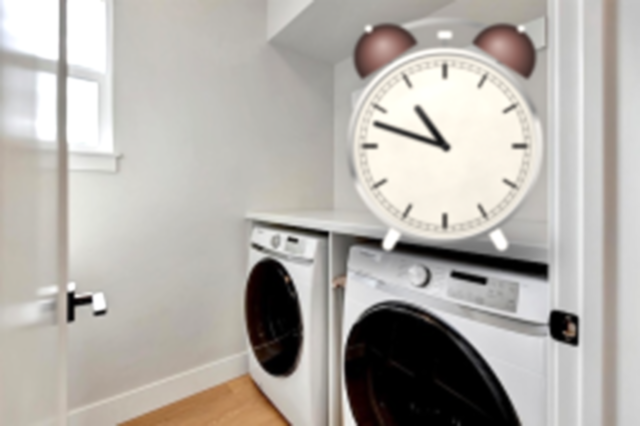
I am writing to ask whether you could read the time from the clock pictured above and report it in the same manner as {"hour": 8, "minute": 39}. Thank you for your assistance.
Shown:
{"hour": 10, "minute": 48}
